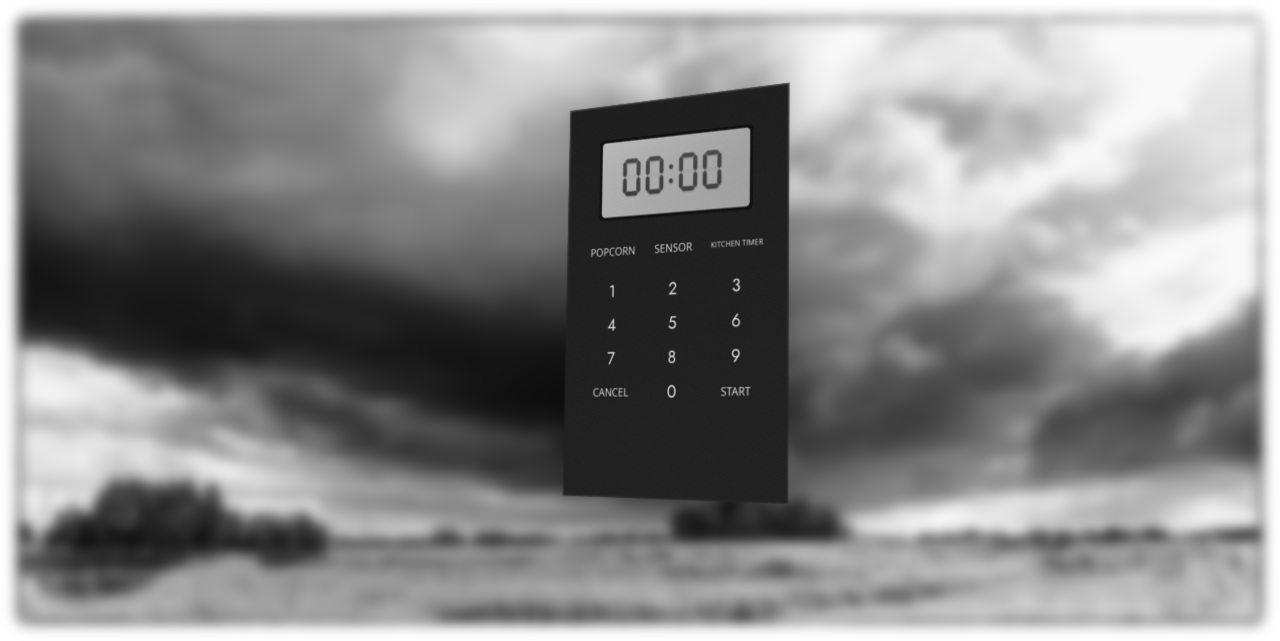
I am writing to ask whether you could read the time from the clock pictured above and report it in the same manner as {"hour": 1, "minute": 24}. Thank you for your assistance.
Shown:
{"hour": 0, "minute": 0}
